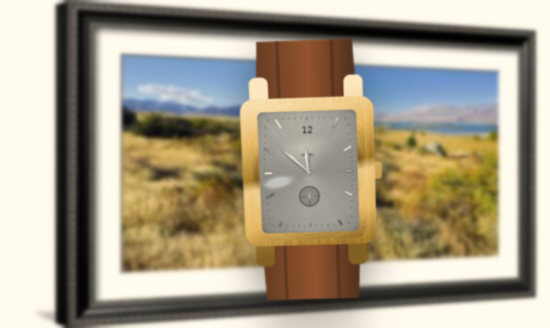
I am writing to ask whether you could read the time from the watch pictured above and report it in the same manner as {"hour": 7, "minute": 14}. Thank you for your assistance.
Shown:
{"hour": 11, "minute": 52}
